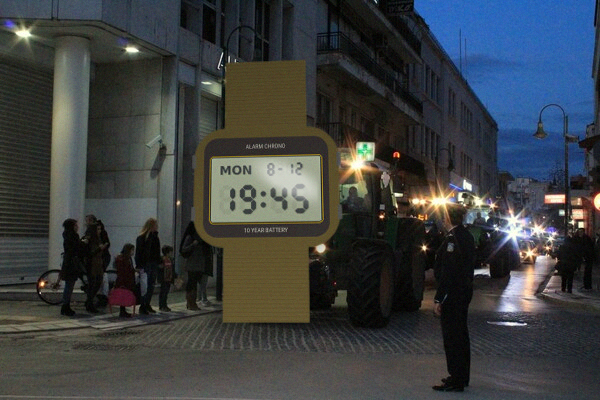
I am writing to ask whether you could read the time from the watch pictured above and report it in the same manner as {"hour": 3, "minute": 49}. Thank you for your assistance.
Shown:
{"hour": 19, "minute": 45}
